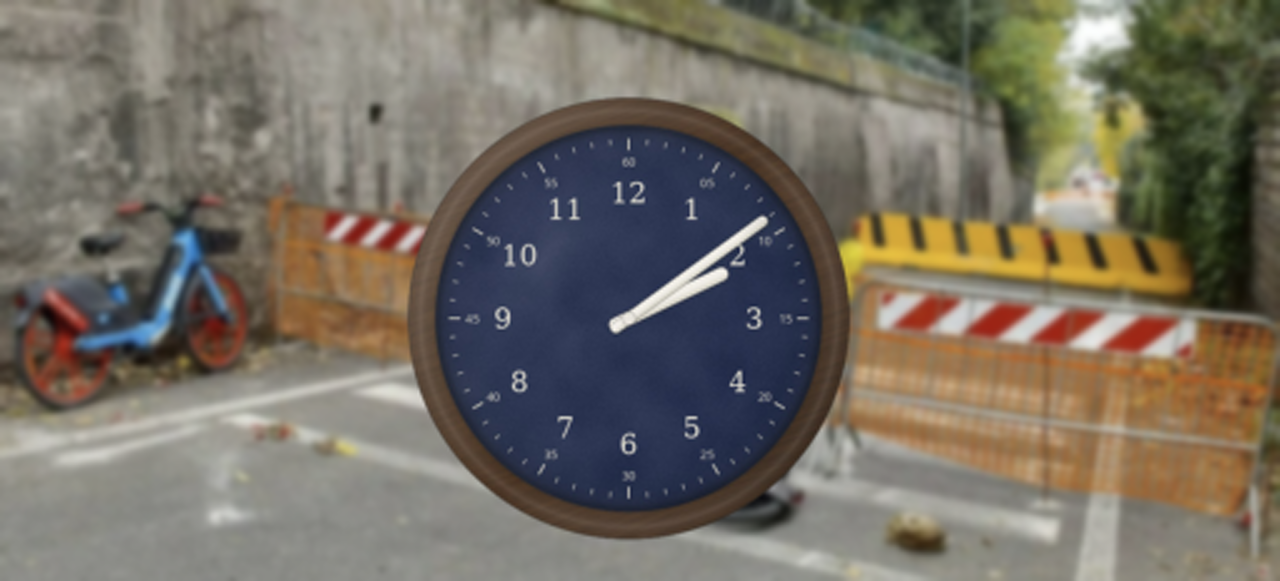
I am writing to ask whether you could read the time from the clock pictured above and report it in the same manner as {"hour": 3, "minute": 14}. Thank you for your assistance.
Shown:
{"hour": 2, "minute": 9}
